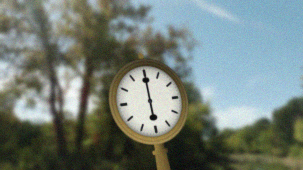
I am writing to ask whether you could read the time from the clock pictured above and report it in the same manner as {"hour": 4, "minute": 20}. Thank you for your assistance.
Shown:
{"hour": 6, "minute": 0}
